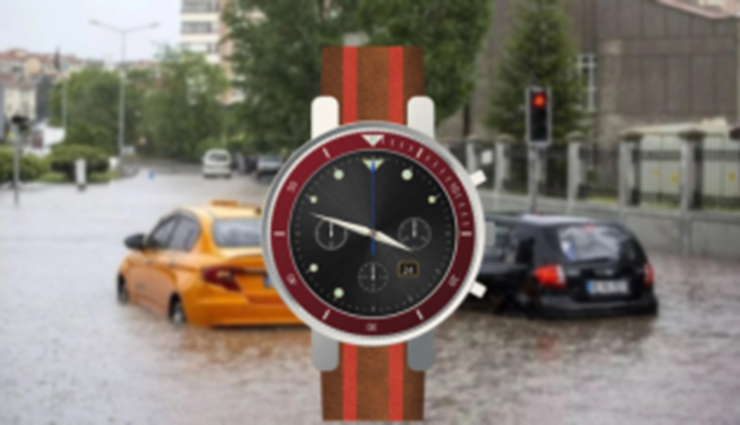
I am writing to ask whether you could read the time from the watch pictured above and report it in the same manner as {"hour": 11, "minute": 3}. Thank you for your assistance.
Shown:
{"hour": 3, "minute": 48}
